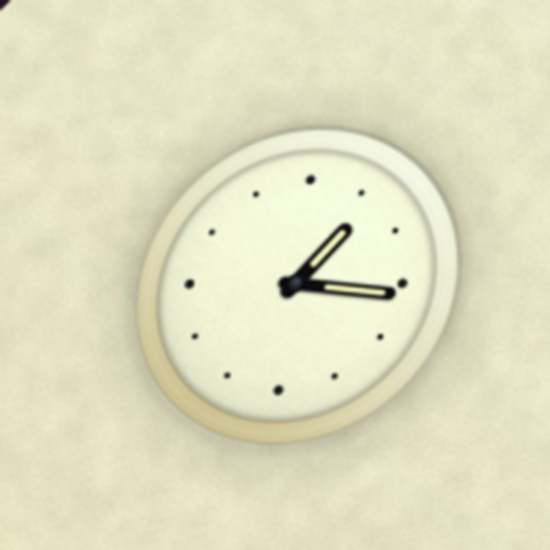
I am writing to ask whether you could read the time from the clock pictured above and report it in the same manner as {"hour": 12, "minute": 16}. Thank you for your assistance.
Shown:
{"hour": 1, "minute": 16}
